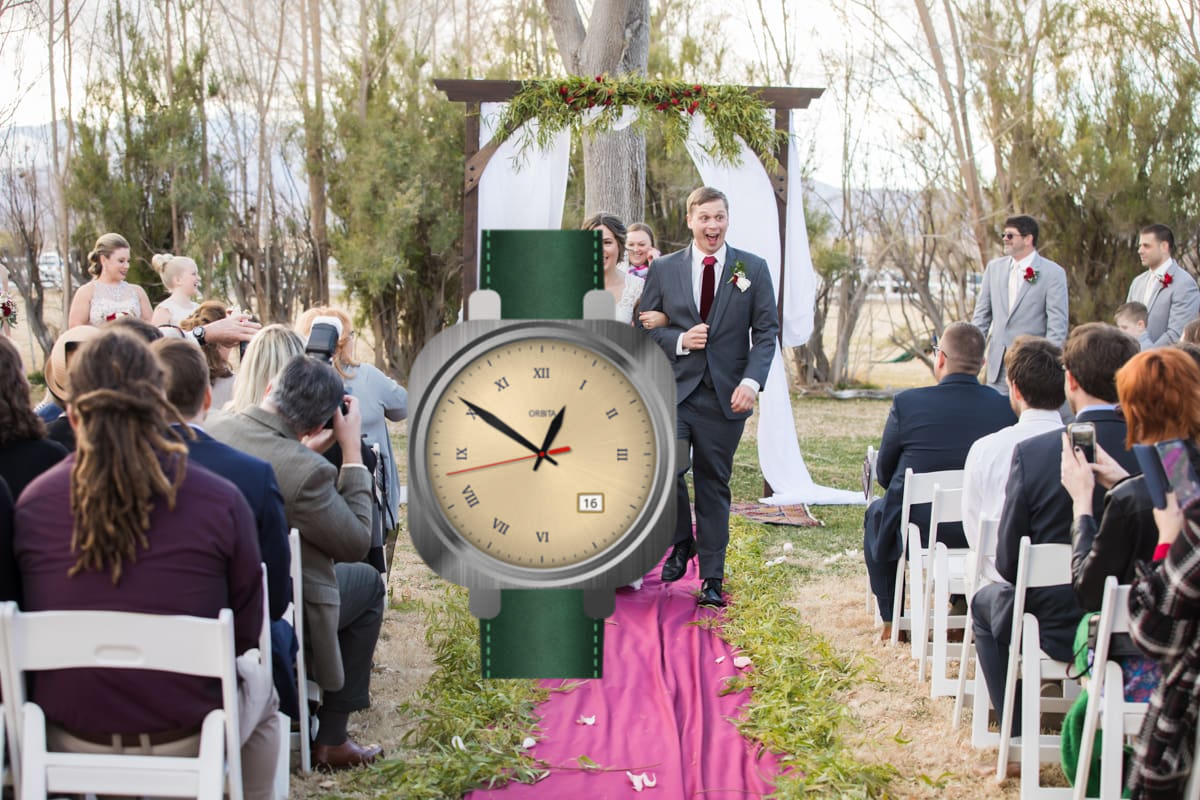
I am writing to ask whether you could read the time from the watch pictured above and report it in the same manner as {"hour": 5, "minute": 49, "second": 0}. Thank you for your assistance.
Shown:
{"hour": 12, "minute": 50, "second": 43}
